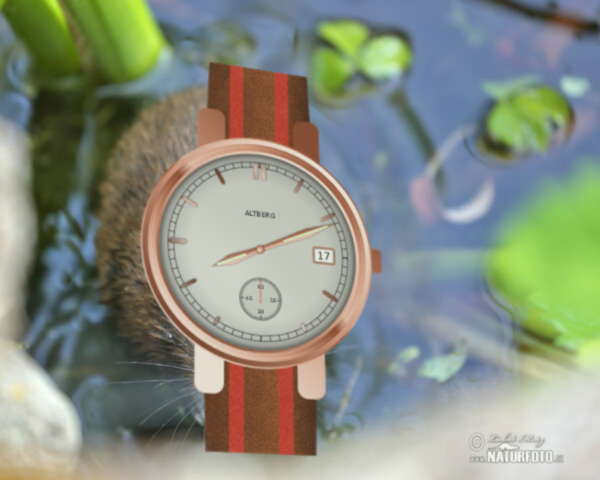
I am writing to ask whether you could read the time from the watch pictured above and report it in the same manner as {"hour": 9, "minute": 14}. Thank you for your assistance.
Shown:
{"hour": 8, "minute": 11}
